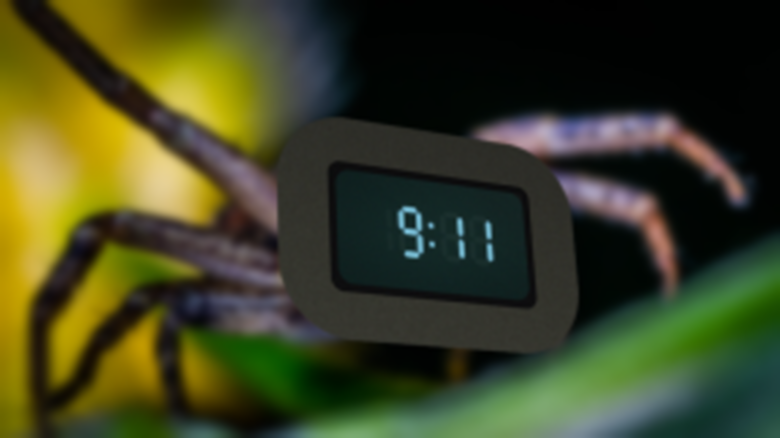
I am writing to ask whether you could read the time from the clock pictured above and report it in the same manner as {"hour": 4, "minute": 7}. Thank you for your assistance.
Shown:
{"hour": 9, "minute": 11}
